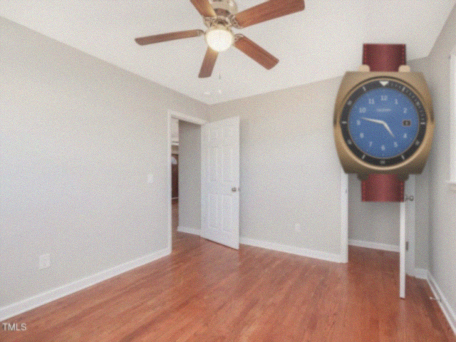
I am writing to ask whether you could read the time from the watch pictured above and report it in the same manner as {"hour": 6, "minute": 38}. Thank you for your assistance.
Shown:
{"hour": 4, "minute": 47}
